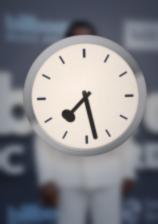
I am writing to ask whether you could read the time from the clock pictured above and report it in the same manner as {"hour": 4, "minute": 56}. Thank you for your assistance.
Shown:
{"hour": 7, "minute": 28}
